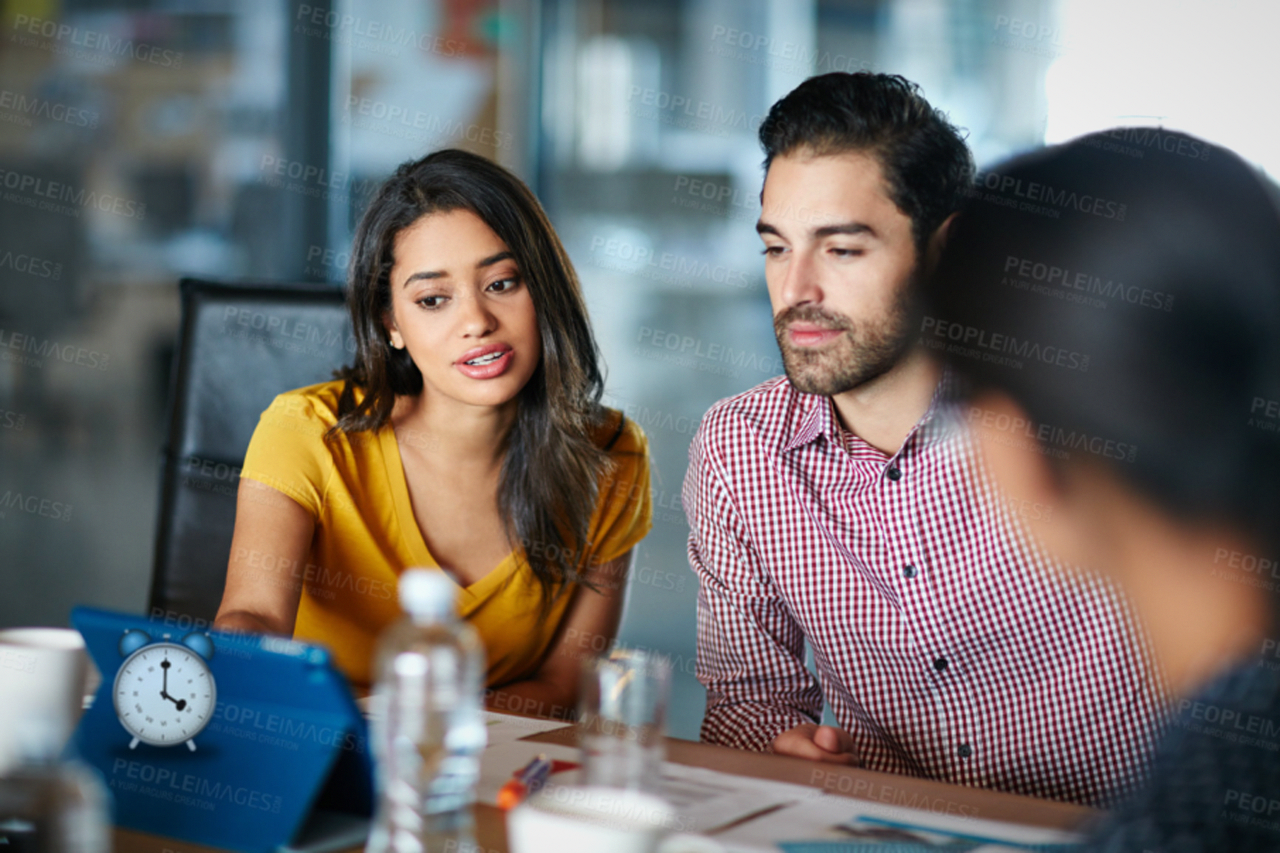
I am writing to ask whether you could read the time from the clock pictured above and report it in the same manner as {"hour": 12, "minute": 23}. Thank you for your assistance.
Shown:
{"hour": 4, "minute": 0}
